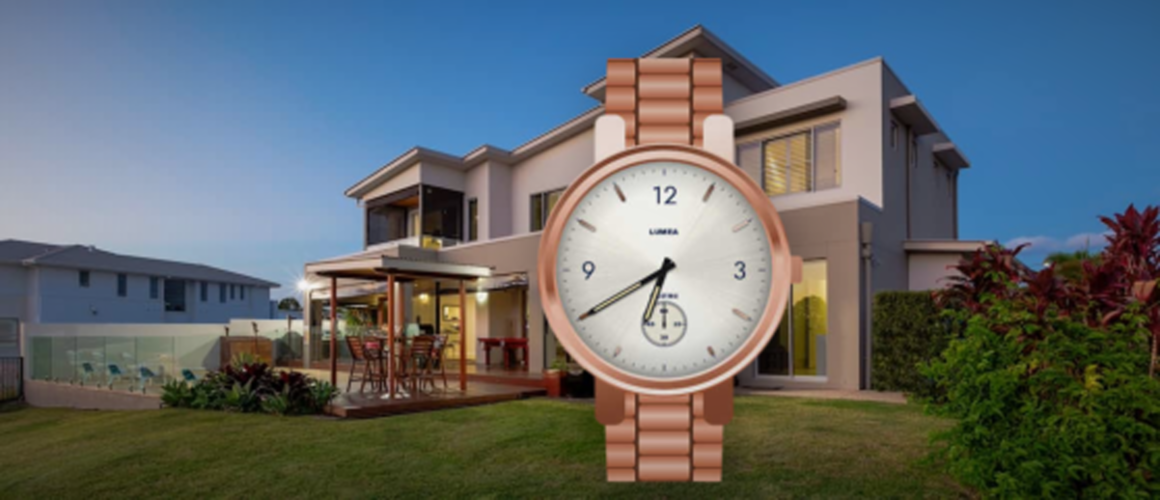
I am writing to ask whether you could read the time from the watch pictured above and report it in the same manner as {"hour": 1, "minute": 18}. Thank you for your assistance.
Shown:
{"hour": 6, "minute": 40}
